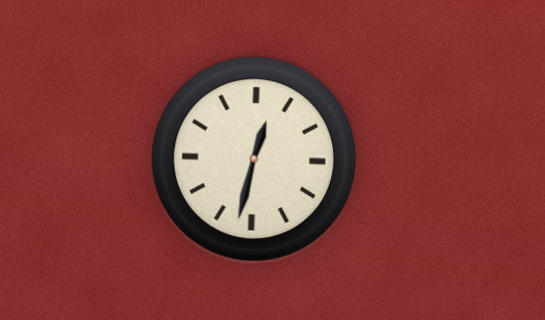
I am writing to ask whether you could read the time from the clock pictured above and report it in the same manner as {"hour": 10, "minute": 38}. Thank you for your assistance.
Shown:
{"hour": 12, "minute": 32}
